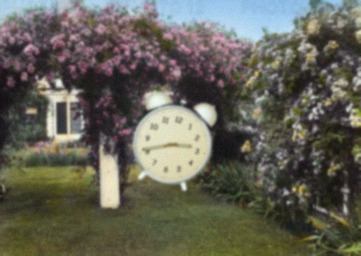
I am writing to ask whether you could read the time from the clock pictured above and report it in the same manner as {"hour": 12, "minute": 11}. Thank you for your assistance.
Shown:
{"hour": 2, "minute": 41}
